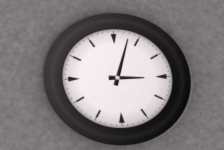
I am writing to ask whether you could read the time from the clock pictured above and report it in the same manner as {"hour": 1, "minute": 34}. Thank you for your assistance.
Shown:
{"hour": 3, "minute": 3}
